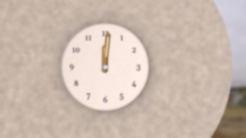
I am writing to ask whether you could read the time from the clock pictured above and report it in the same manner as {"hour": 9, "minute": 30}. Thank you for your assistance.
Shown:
{"hour": 12, "minute": 1}
